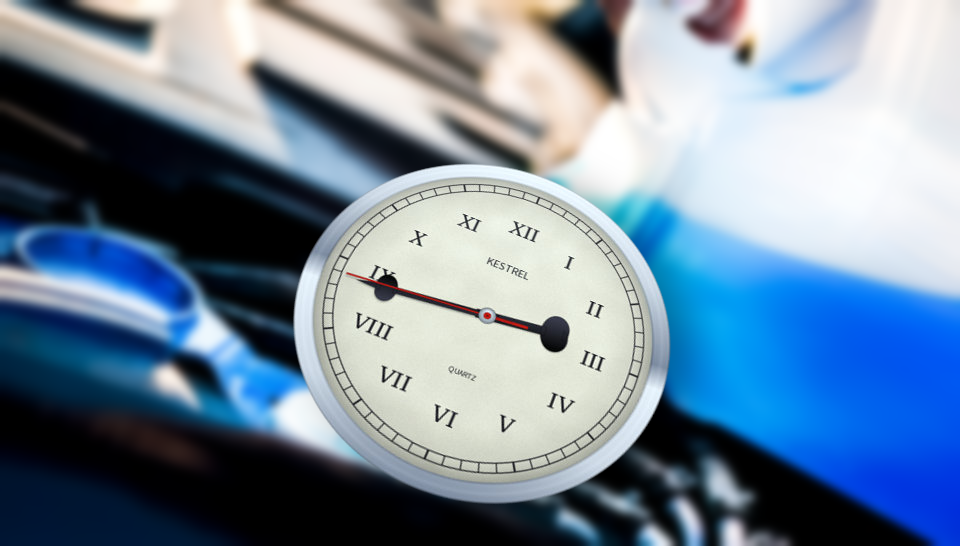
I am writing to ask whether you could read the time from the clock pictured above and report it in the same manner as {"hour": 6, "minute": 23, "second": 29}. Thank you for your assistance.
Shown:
{"hour": 2, "minute": 43, "second": 44}
